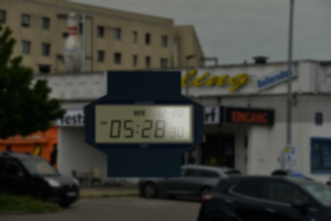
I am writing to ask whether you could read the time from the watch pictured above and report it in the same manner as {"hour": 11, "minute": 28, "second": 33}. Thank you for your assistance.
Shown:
{"hour": 5, "minute": 28, "second": 30}
